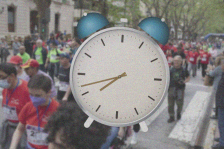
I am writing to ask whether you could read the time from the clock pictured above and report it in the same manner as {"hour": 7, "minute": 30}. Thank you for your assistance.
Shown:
{"hour": 7, "minute": 42}
